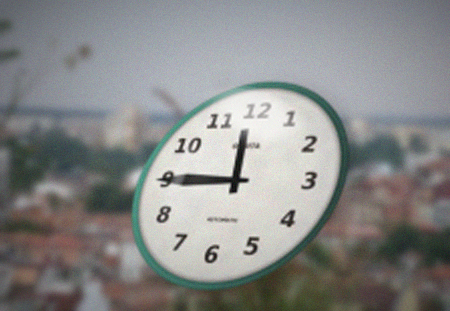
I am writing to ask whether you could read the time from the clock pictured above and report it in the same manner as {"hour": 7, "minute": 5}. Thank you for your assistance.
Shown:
{"hour": 11, "minute": 45}
